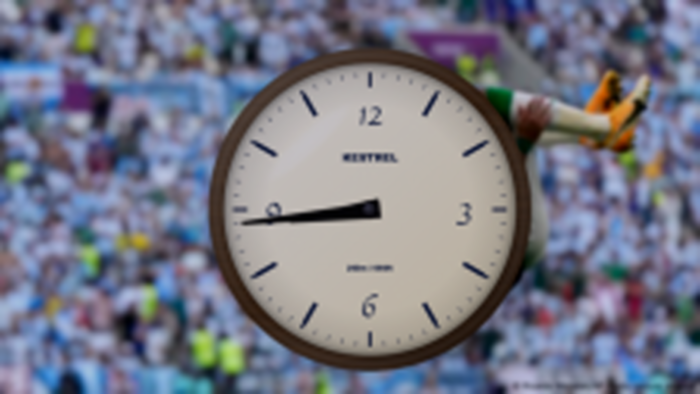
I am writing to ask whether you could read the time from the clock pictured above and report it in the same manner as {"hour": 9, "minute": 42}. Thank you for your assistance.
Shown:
{"hour": 8, "minute": 44}
